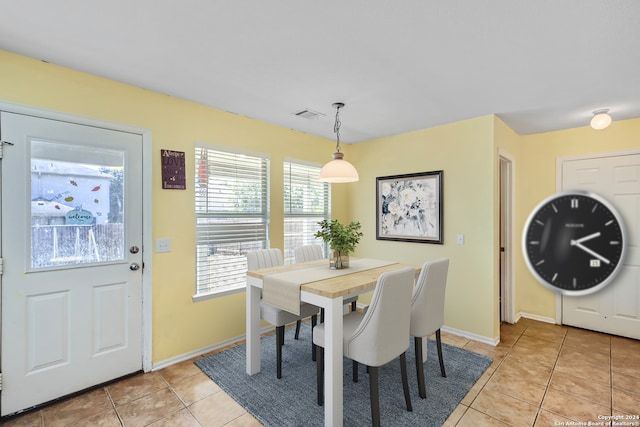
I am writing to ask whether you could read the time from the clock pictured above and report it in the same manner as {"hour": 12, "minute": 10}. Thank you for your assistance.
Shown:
{"hour": 2, "minute": 20}
